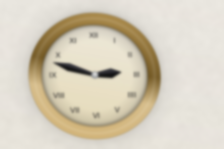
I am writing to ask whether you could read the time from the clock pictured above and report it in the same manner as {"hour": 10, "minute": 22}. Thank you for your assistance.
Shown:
{"hour": 2, "minute": 48}
